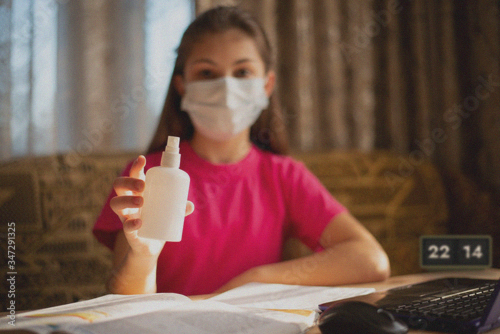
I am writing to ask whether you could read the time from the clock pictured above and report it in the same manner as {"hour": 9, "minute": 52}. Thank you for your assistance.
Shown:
{"hour": 22, "minute": 14}
